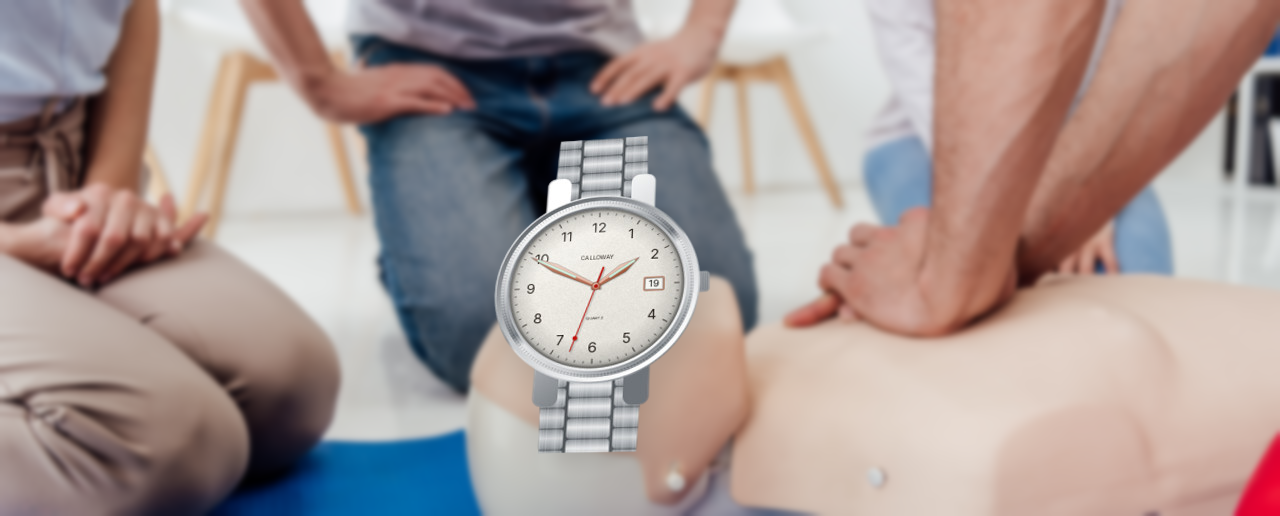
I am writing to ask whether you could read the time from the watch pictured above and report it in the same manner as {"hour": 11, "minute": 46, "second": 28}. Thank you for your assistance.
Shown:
{"hour": 1, "minute": 49, "second": 33}
